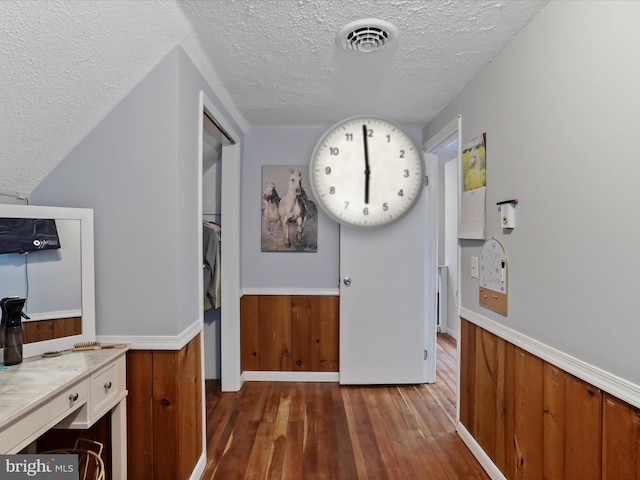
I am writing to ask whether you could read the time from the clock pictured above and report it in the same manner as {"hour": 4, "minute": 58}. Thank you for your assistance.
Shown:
{"hour": 5, "minute": 59}
